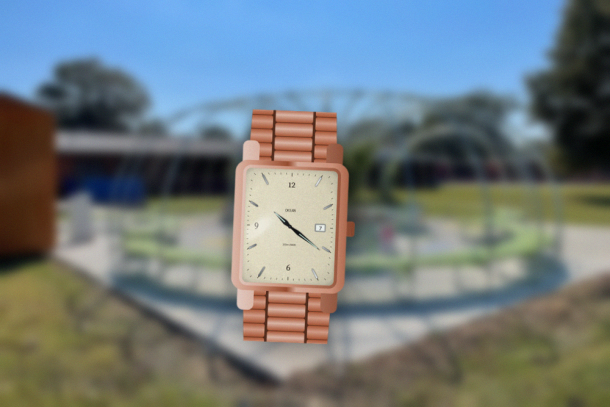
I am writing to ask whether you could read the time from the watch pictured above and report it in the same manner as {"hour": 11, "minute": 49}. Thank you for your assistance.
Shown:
{"hour": 10, "minute": 21}
